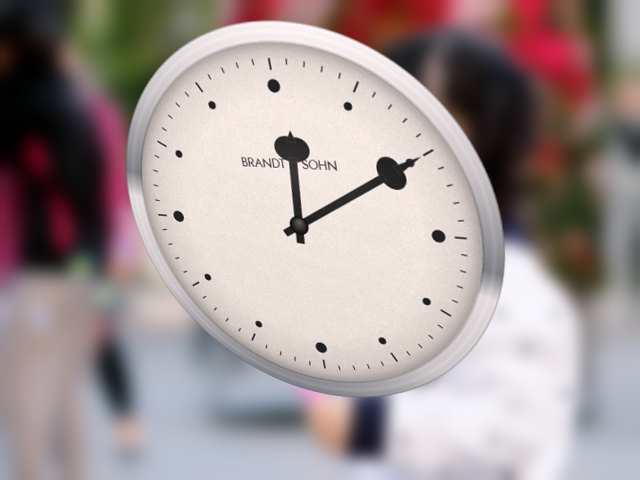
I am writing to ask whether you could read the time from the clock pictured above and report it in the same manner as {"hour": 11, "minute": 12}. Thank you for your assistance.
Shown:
{"hour": 12, "minute": 10}
